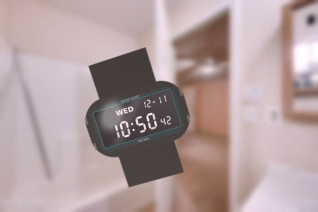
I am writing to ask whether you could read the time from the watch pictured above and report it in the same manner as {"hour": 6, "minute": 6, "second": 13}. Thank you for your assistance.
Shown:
{"hour": 10, "minute": 50, "second": 42}
